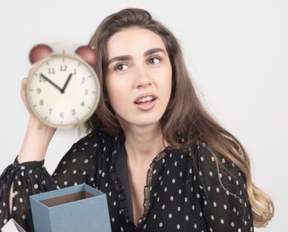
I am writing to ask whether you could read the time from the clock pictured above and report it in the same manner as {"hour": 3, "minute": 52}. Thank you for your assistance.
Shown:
{"hour": 12, "minute": 51}
